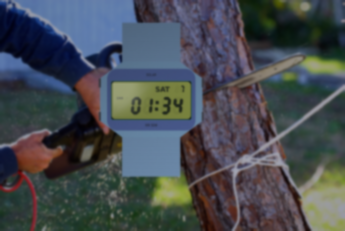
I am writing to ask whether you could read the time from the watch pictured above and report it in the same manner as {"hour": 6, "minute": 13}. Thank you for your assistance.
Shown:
{"hour": 1, "minute": 34}
